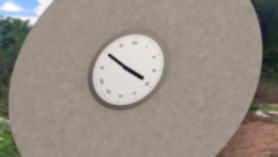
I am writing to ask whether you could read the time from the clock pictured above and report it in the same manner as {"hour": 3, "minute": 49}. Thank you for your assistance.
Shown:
{"hour": 3, "minute": 50}
